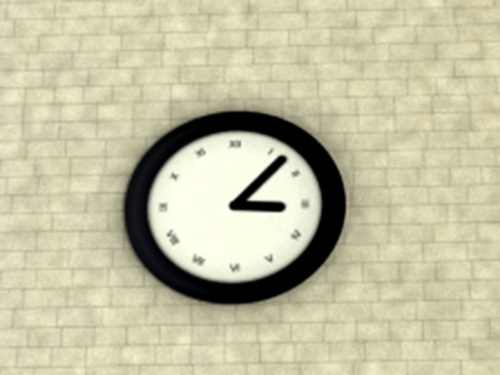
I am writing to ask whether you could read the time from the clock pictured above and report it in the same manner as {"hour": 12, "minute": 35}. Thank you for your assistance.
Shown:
{"hour": 3, "minute": 7}
